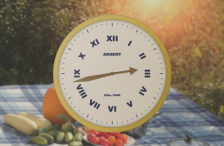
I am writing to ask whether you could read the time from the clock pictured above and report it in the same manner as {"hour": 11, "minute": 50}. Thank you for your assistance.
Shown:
{"hour": 2, "minute": 43}
